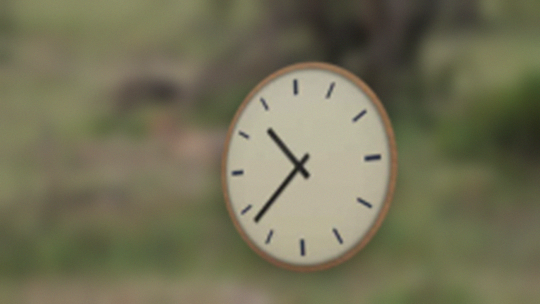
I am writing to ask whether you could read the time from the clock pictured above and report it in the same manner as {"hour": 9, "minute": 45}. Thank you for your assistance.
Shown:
{"hour": 10, "minute": 38}
